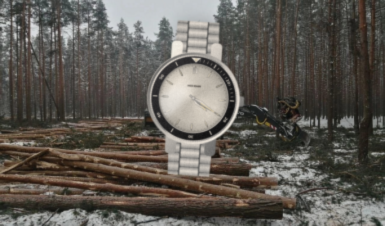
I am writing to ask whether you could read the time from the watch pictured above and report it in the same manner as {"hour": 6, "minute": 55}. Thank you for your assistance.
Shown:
{"hour": 4, "minute": 20}
